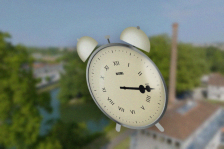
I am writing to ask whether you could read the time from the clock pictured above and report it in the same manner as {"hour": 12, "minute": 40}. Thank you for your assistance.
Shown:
{"hour": 3, "minute": 16}
